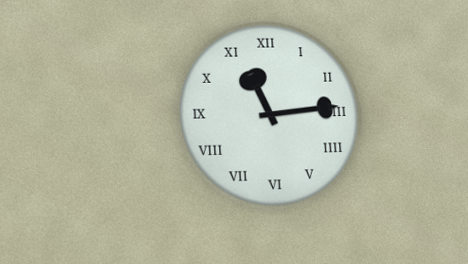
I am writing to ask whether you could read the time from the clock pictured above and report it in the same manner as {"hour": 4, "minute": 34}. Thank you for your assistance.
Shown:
{"hour": 11, "minute": 14}
